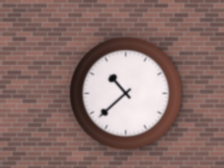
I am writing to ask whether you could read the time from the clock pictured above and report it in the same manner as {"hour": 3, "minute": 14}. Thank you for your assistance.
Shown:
{"hour": 10, "minute": 38}
